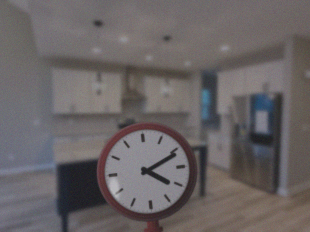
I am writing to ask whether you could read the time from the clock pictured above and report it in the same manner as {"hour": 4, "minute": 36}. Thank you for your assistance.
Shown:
{"hour": 4, "minute": 11}
